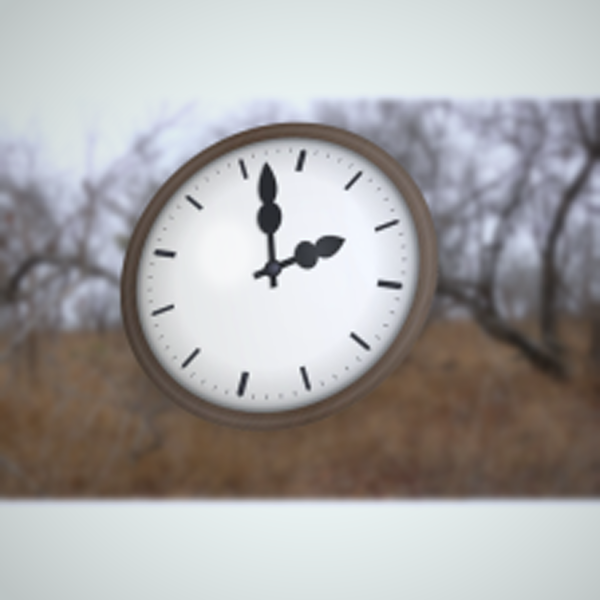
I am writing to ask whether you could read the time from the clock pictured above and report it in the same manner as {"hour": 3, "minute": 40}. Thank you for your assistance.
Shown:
{"hour": 1, "minute": 57}
